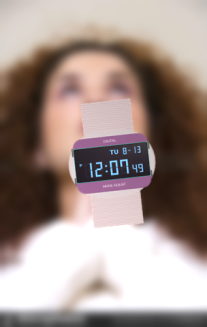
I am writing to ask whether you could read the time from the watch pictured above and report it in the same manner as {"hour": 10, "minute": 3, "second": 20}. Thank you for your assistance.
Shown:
{"hour": 12, "minute": 7, "second": 49}
